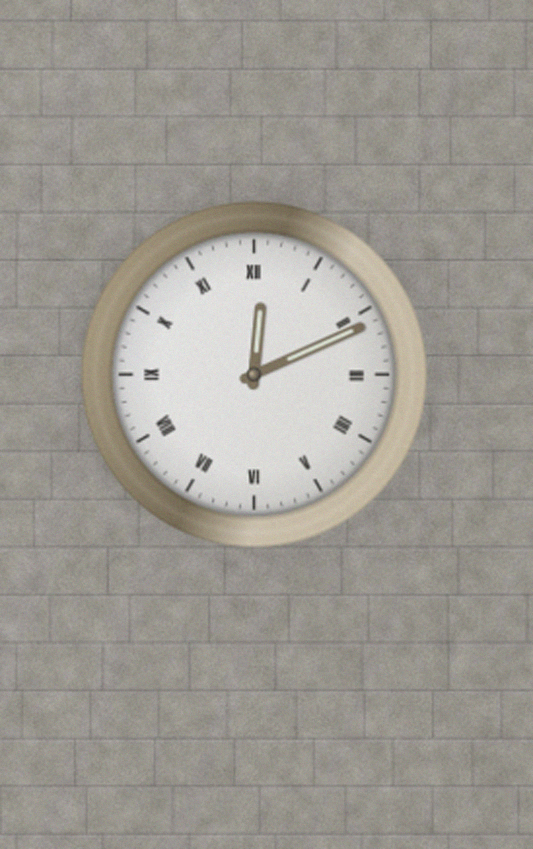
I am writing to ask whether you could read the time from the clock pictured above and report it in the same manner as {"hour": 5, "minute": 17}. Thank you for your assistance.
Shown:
{"hour": 12, "minute": 11}
